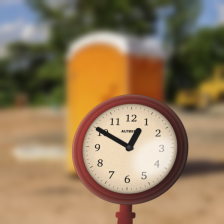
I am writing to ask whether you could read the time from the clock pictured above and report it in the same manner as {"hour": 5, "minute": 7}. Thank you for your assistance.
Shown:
{"hour": 12, "minute": 50}
